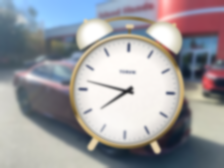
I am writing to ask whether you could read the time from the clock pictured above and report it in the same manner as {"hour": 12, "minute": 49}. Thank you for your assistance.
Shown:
{"hour": 7, "minute": 47}
